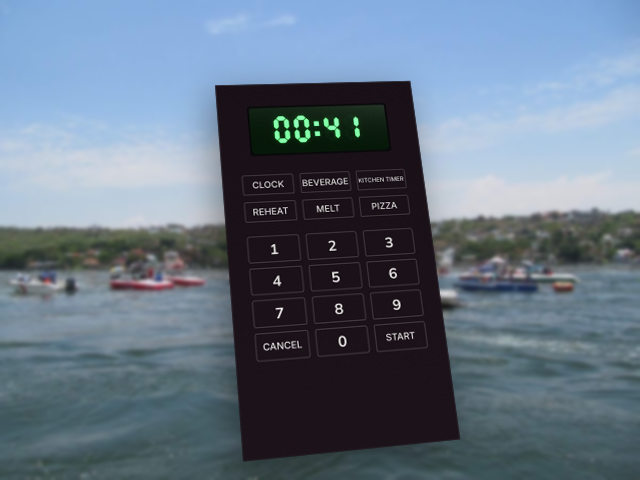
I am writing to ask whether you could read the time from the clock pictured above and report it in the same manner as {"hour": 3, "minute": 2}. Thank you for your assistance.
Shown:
{"hour": 0, "minute": 41}
